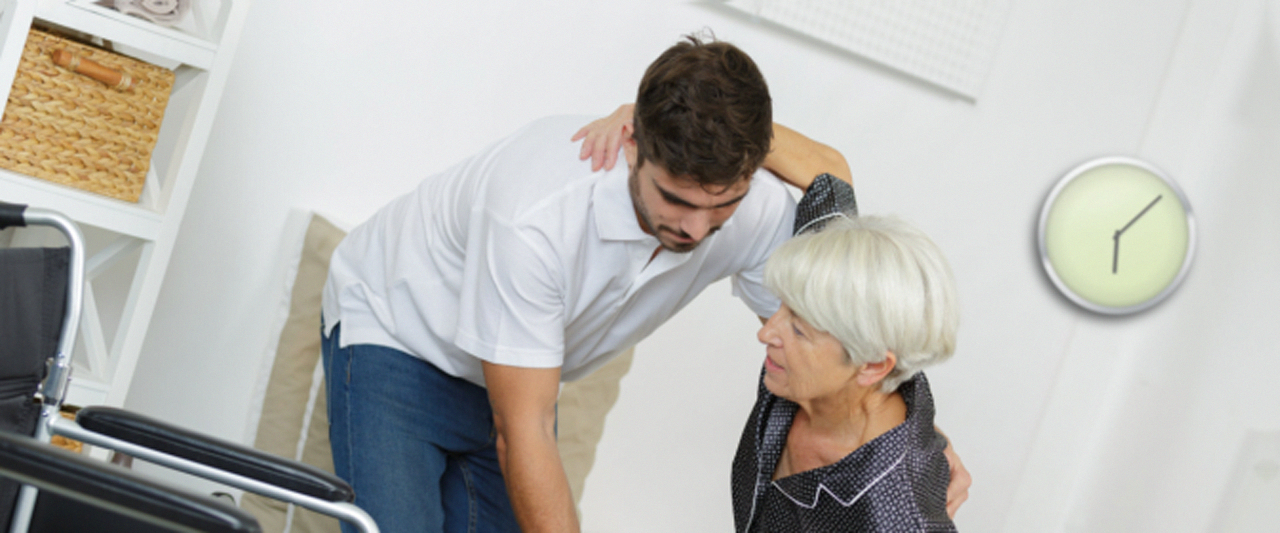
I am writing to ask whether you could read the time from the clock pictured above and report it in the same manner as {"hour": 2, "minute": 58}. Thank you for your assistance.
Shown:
{"hour": 6, "minute": 8}
